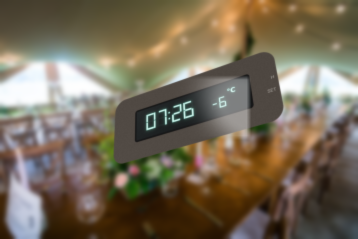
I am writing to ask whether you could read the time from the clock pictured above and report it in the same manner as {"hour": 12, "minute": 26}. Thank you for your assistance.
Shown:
{"hour": 7, "minute": 26}
